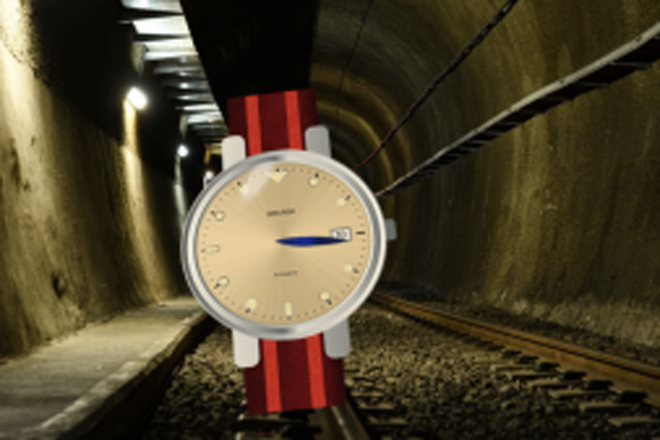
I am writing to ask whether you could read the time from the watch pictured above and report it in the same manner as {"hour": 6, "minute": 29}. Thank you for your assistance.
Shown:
{"hour": 3, "minute": 16}
